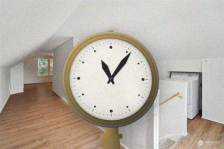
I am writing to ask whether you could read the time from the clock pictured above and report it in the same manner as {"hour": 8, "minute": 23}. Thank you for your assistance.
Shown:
{"hour": 11, "minute": 6}
